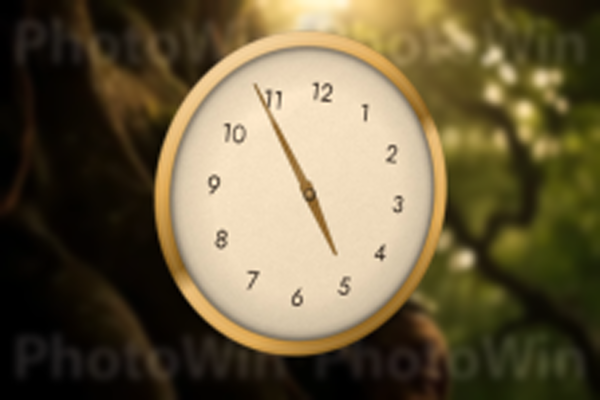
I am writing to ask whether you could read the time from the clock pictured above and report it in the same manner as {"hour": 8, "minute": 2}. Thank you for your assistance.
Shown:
{"hour": 4, "minute": 54}
